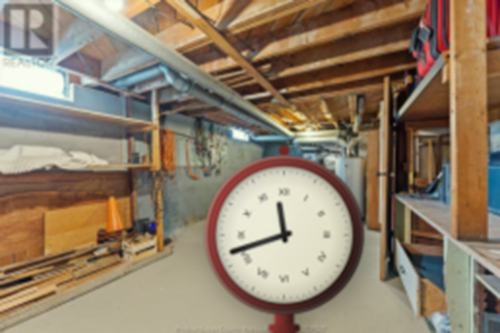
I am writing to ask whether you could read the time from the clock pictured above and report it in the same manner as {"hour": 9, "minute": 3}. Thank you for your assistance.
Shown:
{"hour": 11, "minute": 42}
